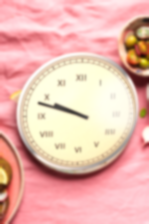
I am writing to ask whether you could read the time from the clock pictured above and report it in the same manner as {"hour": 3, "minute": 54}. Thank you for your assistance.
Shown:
{"hour": 9, "minute": 48}
